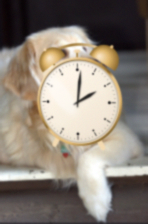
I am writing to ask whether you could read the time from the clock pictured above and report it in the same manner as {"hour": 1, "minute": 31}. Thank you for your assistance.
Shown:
{"hour": 2, "minute": 1}
